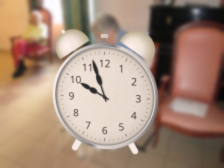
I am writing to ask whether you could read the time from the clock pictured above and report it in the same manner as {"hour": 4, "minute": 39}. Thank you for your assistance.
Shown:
{"hour": 9, "minute": 57}
